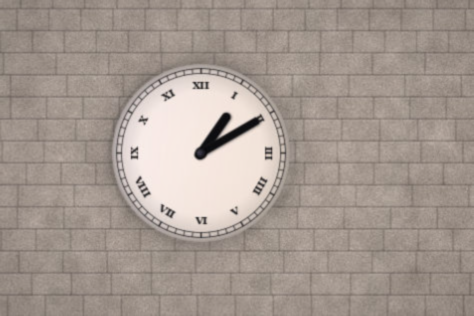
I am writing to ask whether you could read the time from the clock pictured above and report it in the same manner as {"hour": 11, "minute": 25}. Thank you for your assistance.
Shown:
{"hour": 1, "minute": 10}
